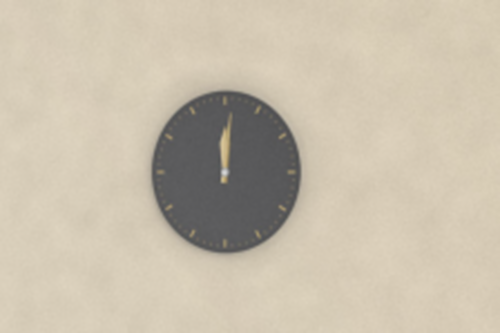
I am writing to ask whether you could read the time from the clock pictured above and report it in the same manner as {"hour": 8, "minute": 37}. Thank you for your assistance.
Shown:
{"hour": 12, "minute": 1}
